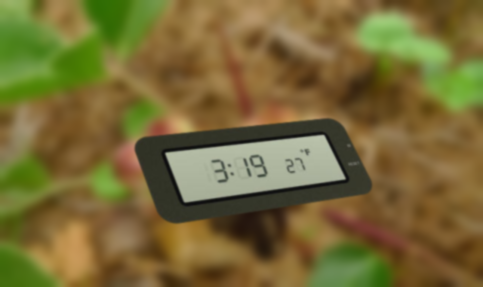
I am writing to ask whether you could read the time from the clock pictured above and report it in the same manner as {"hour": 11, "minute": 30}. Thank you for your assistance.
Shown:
{"hour": 3, "minute": 19}
